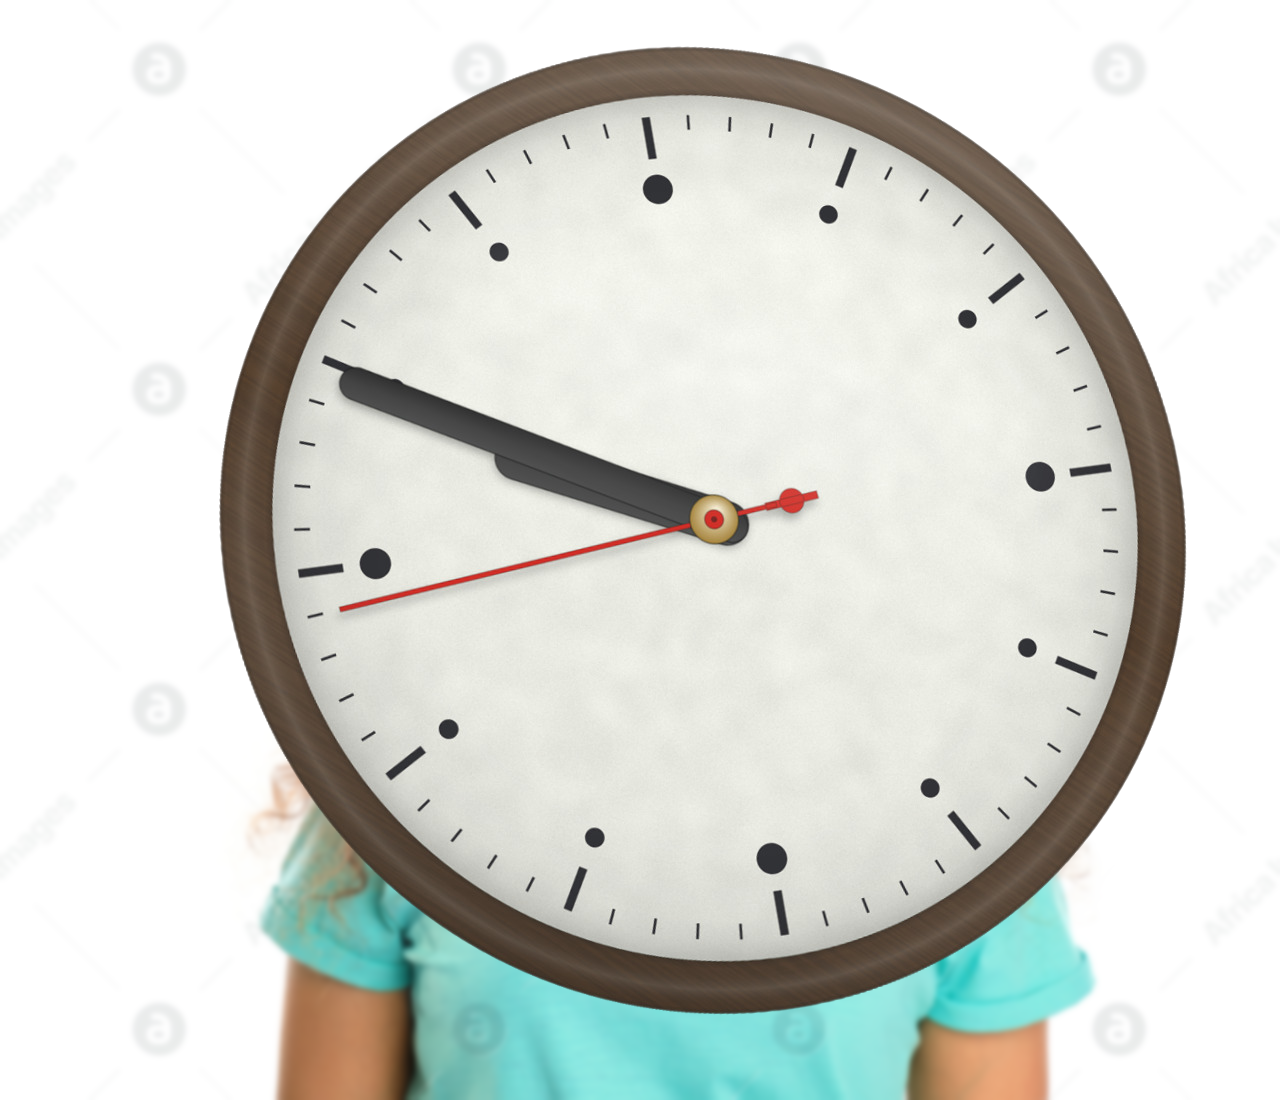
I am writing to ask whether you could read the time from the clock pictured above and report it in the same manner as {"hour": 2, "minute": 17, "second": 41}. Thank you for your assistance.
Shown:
{"hour": 9, "minute": 49, "second": 44}
